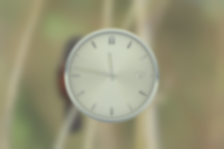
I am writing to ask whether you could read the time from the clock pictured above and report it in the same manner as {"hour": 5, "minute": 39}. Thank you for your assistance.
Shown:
{"hour": 11, "minute": 47}
